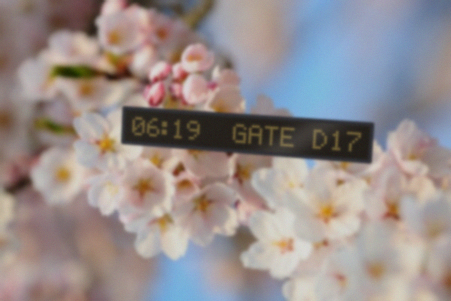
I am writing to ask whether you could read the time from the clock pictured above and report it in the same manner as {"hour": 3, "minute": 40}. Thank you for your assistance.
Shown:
{"hour": 6, "minute": 19}
